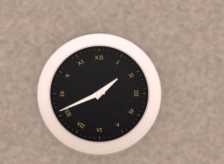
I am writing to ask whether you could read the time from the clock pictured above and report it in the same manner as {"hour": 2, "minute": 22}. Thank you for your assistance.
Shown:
{"hour": 1, "minute": 41}
